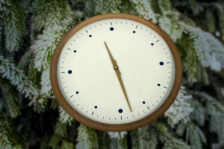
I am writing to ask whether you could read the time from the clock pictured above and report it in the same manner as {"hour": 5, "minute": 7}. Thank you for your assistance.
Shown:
{"hour": 11, "minute": 28}
